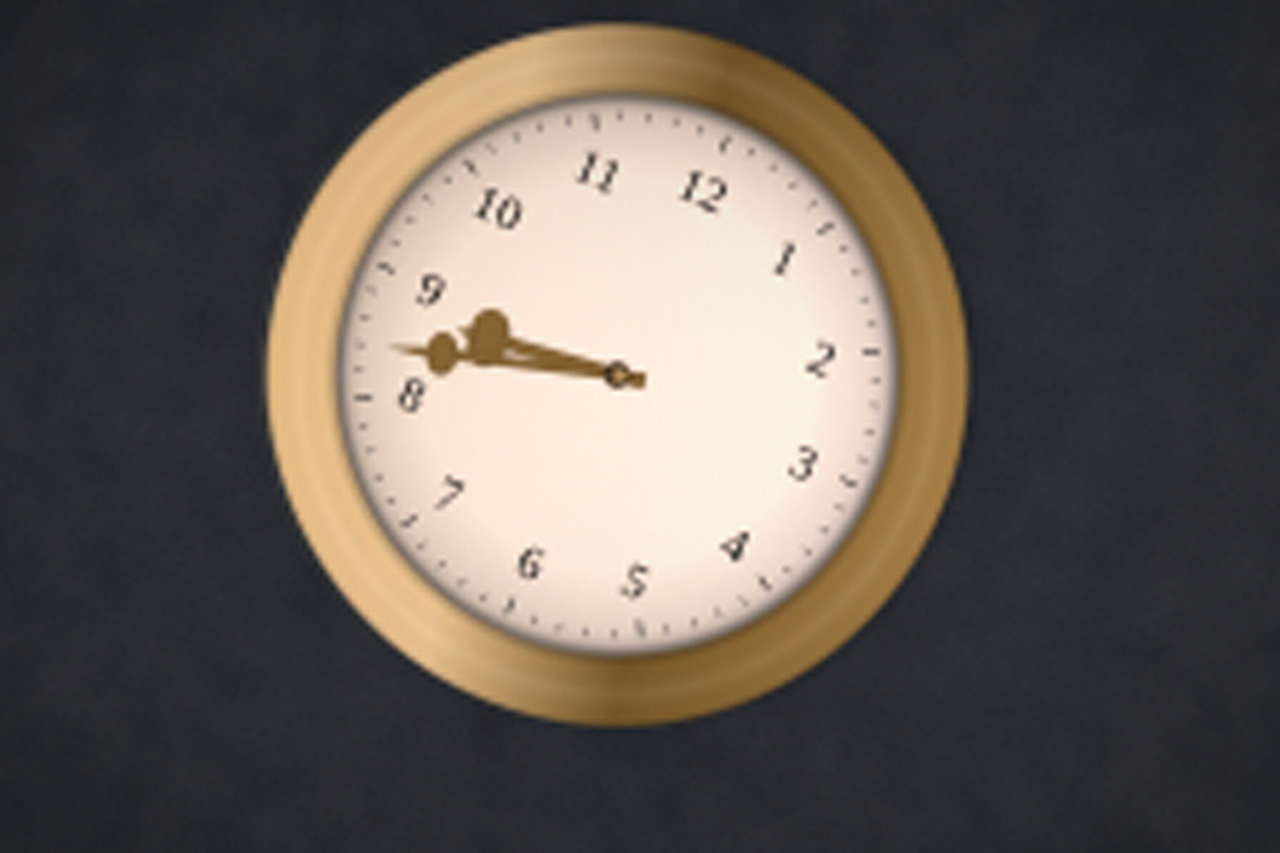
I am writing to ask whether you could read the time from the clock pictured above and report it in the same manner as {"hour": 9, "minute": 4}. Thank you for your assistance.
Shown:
{"hour": 8, "minute": 42}
